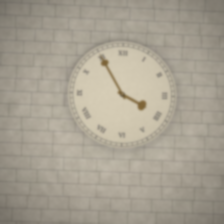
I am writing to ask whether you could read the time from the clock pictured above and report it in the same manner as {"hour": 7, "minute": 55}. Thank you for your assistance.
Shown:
{"hour": 3, "minute": 55}
